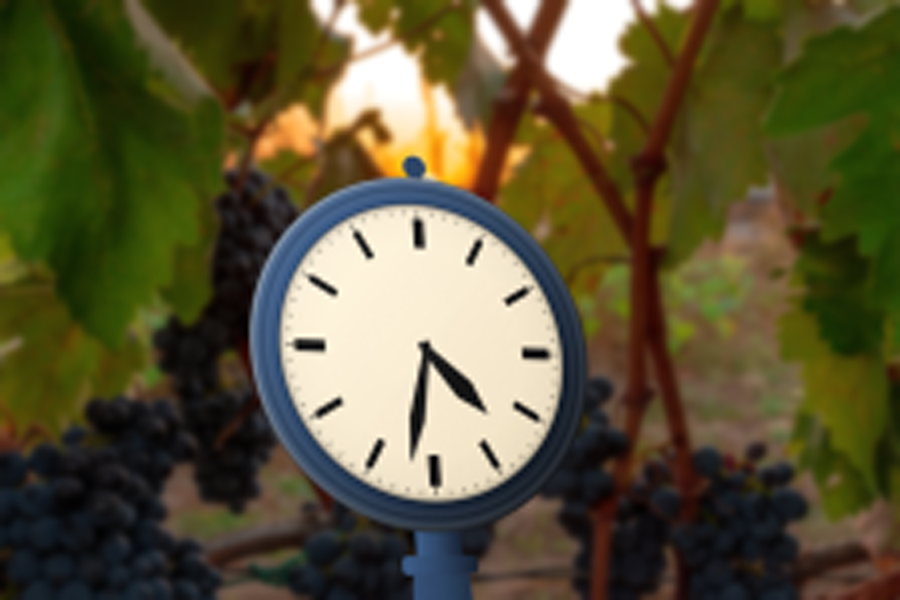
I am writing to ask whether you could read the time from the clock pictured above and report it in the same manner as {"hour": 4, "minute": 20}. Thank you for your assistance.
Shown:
{"hour": 4, "minute": 32}
